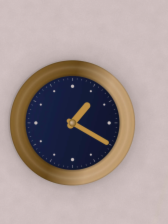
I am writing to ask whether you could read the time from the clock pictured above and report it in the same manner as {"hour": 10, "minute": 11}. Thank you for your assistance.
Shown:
{"hour": 1, "minute": 20}
